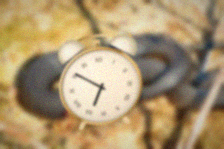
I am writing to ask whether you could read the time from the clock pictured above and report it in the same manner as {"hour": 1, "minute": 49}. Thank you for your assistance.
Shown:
{"hour": 6, "minute": 51}
